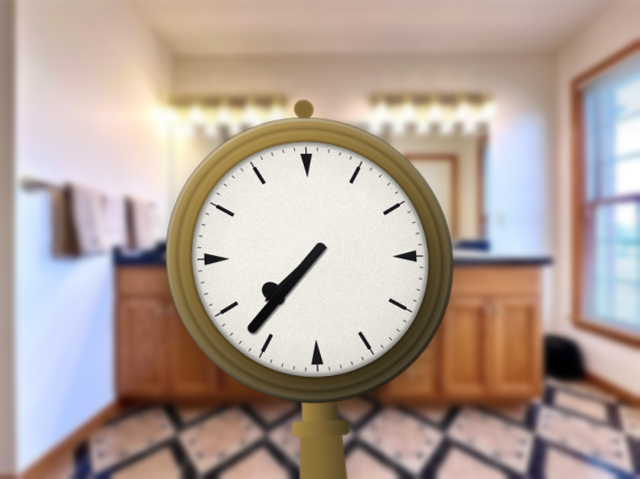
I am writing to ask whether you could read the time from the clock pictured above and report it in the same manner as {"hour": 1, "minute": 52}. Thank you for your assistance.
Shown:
{"hour": 7, "minute": 37}
